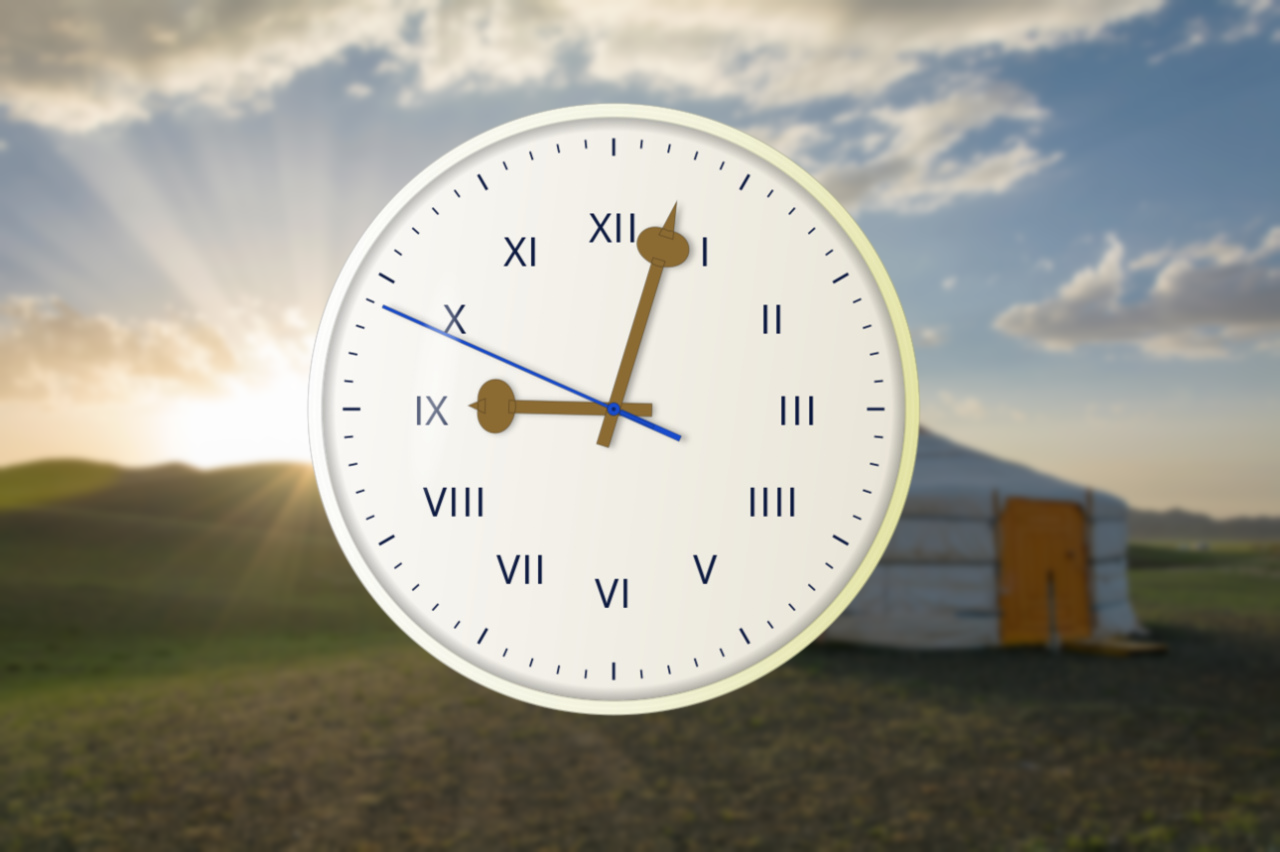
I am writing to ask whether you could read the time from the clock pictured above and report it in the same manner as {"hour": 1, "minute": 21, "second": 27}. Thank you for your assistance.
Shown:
{"hour": 9, "minute": 2, "second": 49}
